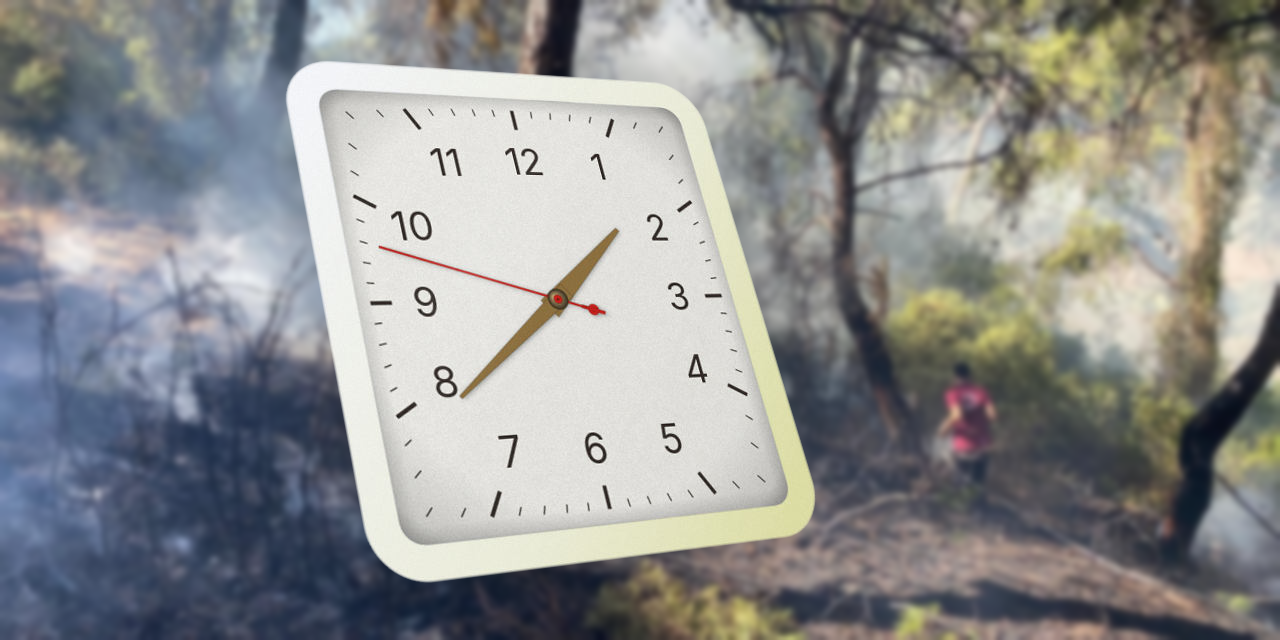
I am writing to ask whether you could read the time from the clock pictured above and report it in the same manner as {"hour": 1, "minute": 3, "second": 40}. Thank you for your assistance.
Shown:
{"hour": 1, "minute": 38, "second": 48}
